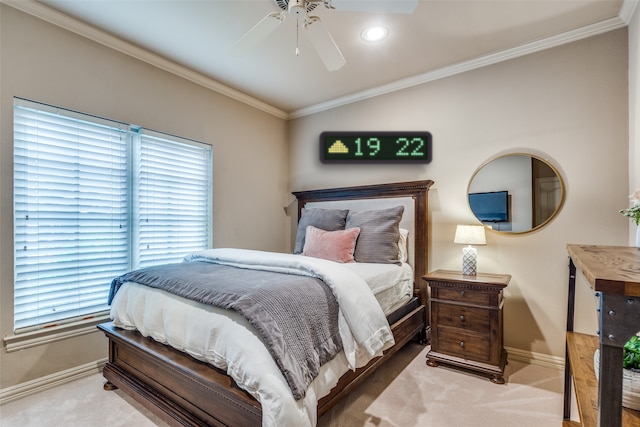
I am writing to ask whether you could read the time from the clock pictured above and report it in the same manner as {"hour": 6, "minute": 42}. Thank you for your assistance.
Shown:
{"hour": 19, "minute": 22}
